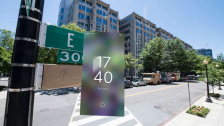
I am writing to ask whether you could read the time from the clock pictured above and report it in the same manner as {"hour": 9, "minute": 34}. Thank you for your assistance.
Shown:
{"hour": 17, "minute": 40}
